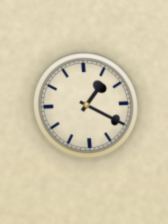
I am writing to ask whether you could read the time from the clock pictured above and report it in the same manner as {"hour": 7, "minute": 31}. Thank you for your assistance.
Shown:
{"hour": 1, "minute": 20}
